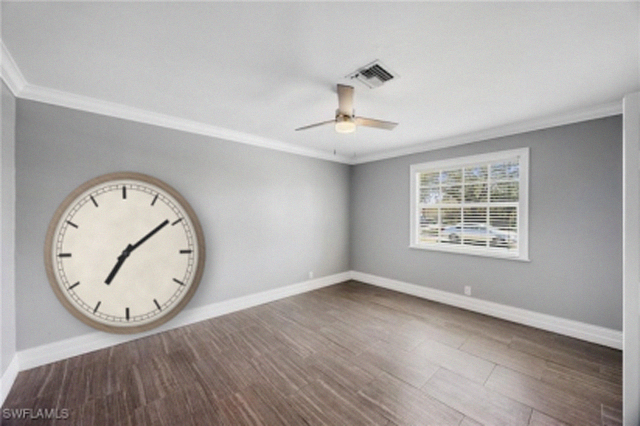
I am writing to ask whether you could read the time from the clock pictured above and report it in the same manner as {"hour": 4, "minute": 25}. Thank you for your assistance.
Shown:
{"hour": 7, "minute": 9}
